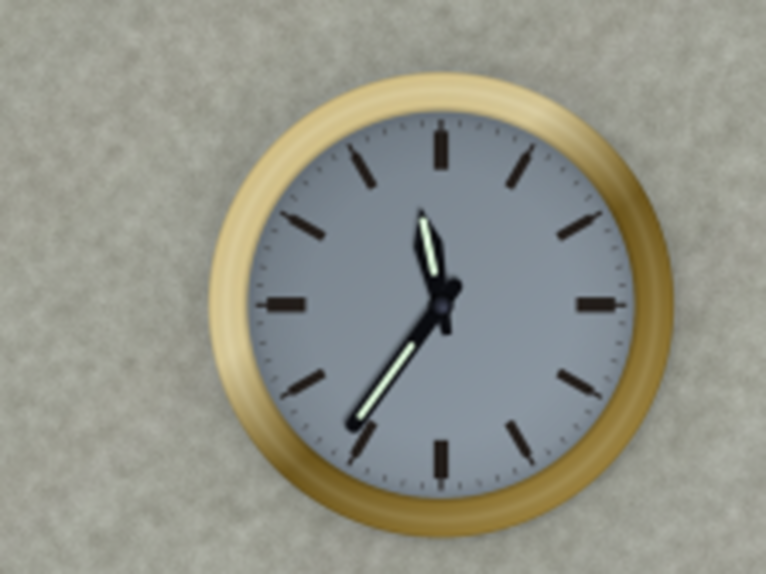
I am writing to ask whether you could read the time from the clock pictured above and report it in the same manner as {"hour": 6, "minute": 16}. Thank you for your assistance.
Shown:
{"hour": 11, "minute": 36}
